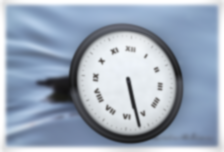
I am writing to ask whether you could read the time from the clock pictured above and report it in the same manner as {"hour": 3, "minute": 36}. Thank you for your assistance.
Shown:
{"hour": 5, "minute": 27}
